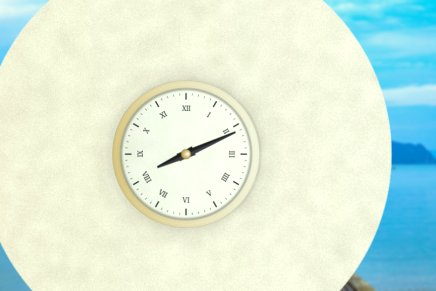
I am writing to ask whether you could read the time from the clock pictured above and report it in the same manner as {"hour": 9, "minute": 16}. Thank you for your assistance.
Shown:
{"hour": 8, "minute": 11}
